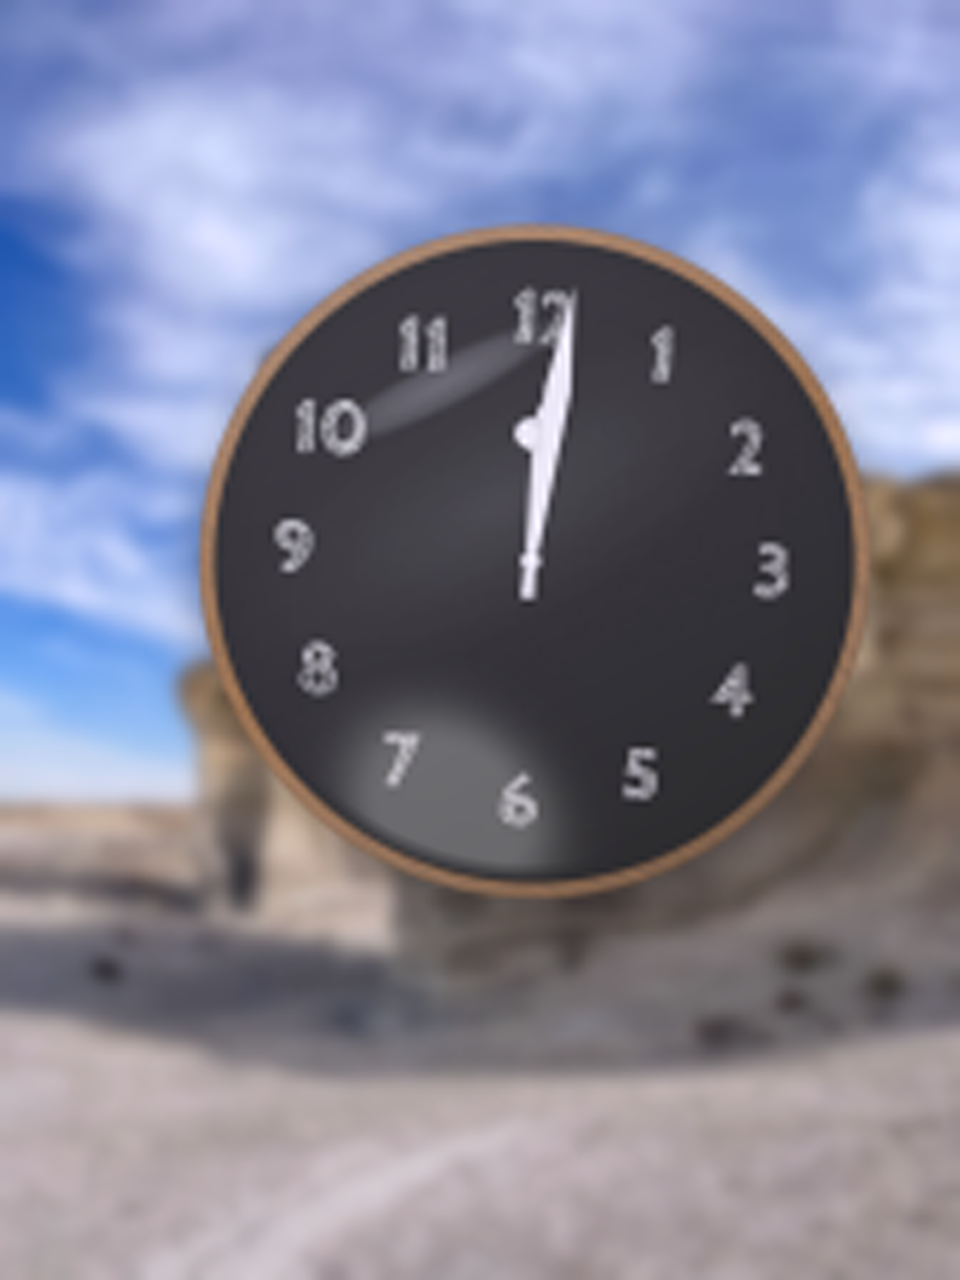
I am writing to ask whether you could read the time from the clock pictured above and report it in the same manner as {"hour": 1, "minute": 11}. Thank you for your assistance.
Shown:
{"hour": 12, "minute": 1}
